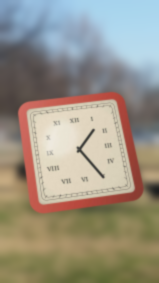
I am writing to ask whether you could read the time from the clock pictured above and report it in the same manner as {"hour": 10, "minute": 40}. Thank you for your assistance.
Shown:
{"hour": 1, "minute": 25}
